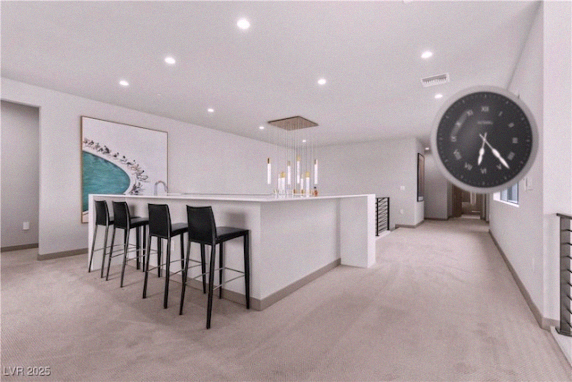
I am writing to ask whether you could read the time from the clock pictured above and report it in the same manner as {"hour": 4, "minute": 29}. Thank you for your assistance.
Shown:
{"hour": 6, "minute": 23}
